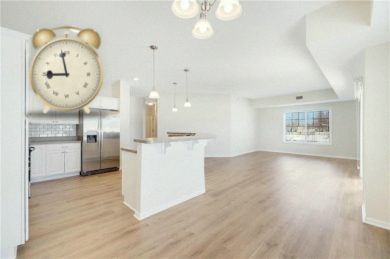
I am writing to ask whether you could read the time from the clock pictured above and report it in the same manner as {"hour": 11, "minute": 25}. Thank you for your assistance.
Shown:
{"hour": 8, "minute": 58}
